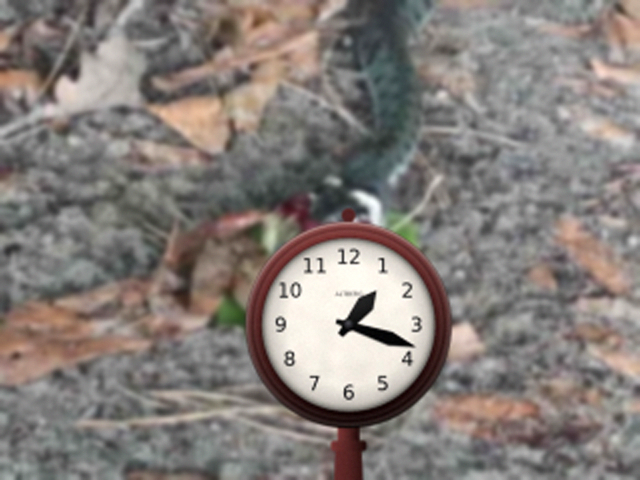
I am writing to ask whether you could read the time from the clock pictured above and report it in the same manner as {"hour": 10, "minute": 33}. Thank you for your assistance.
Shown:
{"hour": 1, "minute": 18}
